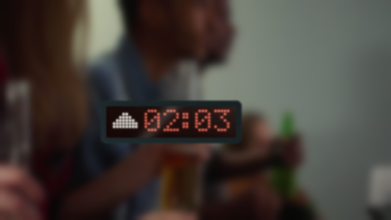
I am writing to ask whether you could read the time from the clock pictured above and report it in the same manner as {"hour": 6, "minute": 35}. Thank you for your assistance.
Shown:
{"hour": 2, "minute": 3}
